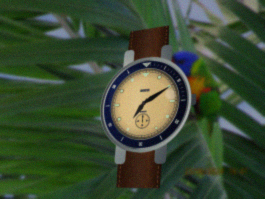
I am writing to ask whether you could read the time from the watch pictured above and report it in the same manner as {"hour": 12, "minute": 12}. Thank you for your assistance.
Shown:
{"hour": 7, "minute": 10}
